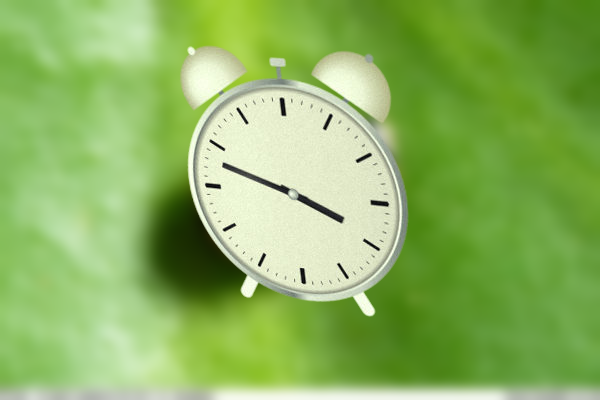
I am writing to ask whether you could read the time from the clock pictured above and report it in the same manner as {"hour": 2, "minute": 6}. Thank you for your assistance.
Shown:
{"hour": 3, "minute": 48}
